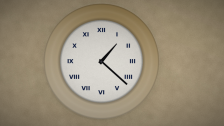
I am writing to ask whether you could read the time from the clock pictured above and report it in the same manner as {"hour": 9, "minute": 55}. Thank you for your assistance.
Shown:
{"hour": 1, "minute": 22}
